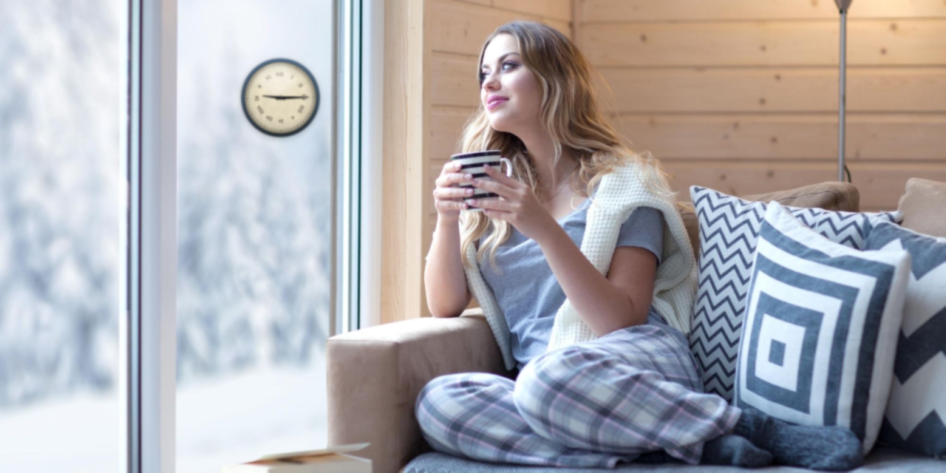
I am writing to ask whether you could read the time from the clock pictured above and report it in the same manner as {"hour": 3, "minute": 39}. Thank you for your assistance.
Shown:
{"hour": 9, "minute": 15}
